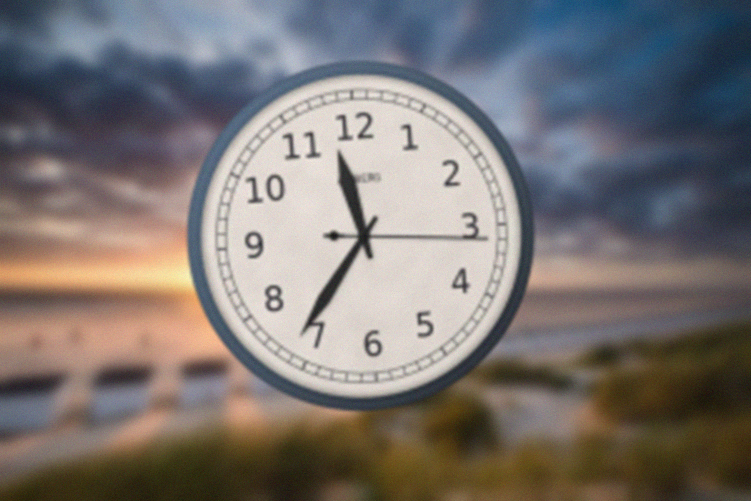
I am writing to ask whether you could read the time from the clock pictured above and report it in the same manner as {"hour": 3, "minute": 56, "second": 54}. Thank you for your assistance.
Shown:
{"hour": 11, "minute": 36, "second": 16}
